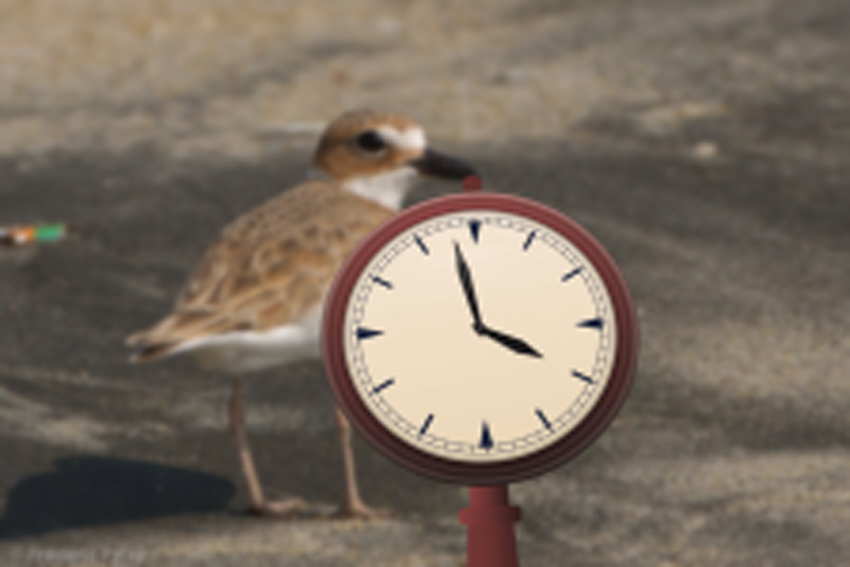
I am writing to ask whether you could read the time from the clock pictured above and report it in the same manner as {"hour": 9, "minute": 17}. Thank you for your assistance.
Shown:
{"hour": 3, "minute": 58}
